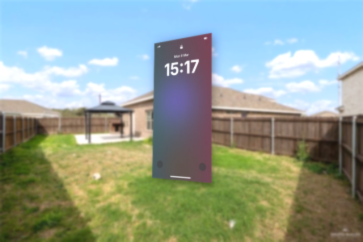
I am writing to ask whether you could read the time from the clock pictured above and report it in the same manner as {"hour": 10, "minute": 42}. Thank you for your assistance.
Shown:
{"hour": 15, "minute": 17}
